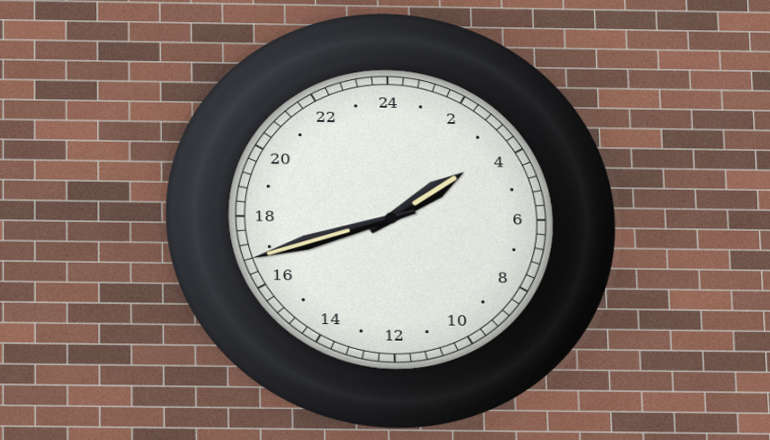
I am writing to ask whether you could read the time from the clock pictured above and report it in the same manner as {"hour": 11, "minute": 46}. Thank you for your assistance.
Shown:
{"hour": 3, "minute": 42}
